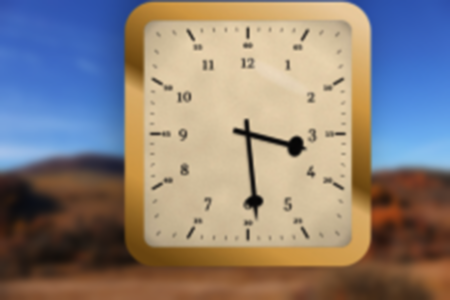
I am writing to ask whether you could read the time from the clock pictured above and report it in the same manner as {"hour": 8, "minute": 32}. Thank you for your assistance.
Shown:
{"hour": 3, "minute": 29}
